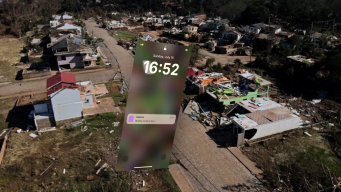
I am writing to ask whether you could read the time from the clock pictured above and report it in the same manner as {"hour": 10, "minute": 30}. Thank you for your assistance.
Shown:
{"hour": 16, "minute": 52}
